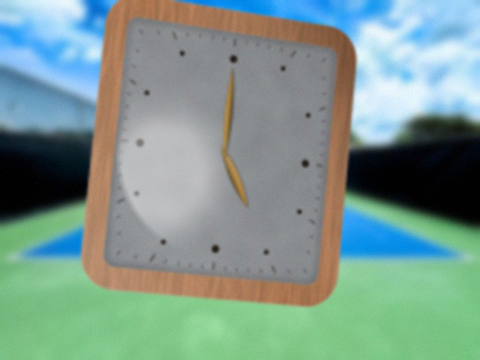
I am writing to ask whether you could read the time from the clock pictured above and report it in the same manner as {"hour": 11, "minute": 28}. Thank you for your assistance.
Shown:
{"hour": 5, "minute": 0}
